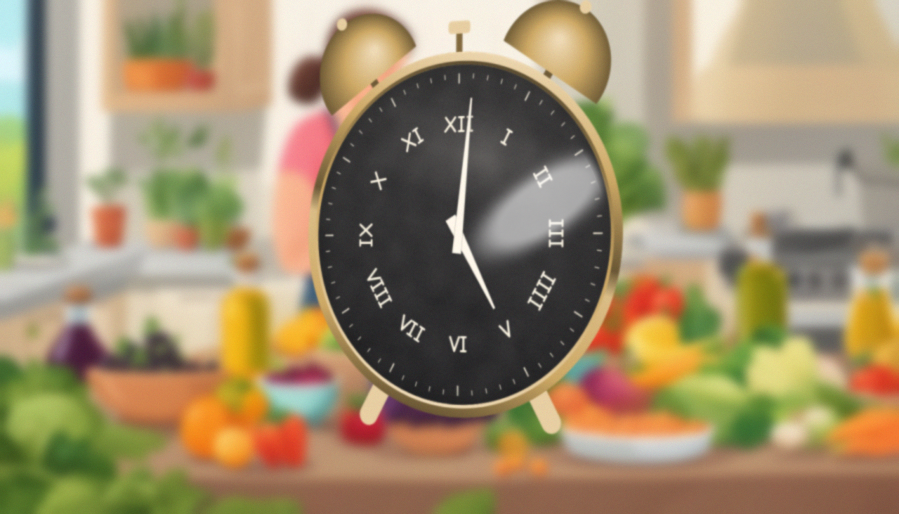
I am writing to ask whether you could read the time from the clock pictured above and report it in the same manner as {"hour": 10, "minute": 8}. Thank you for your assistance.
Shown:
{"hour": 5, "minute": 1}
